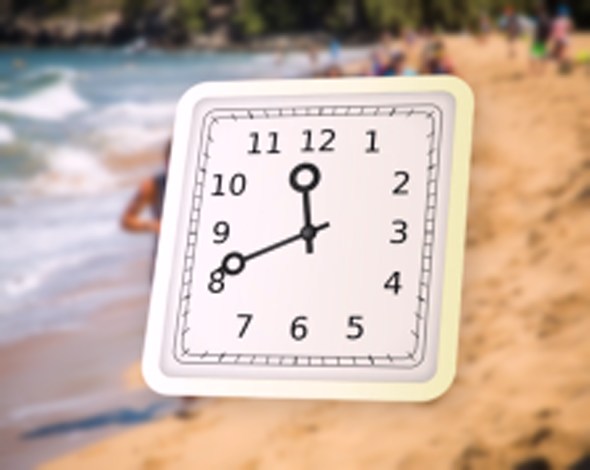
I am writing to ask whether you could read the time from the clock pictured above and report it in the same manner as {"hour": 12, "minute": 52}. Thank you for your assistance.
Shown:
{"hour": 11, "minute": 41}
